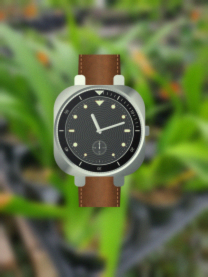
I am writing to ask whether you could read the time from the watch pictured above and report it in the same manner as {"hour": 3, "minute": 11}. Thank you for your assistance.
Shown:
{"hour": 11, "minute": 12}
